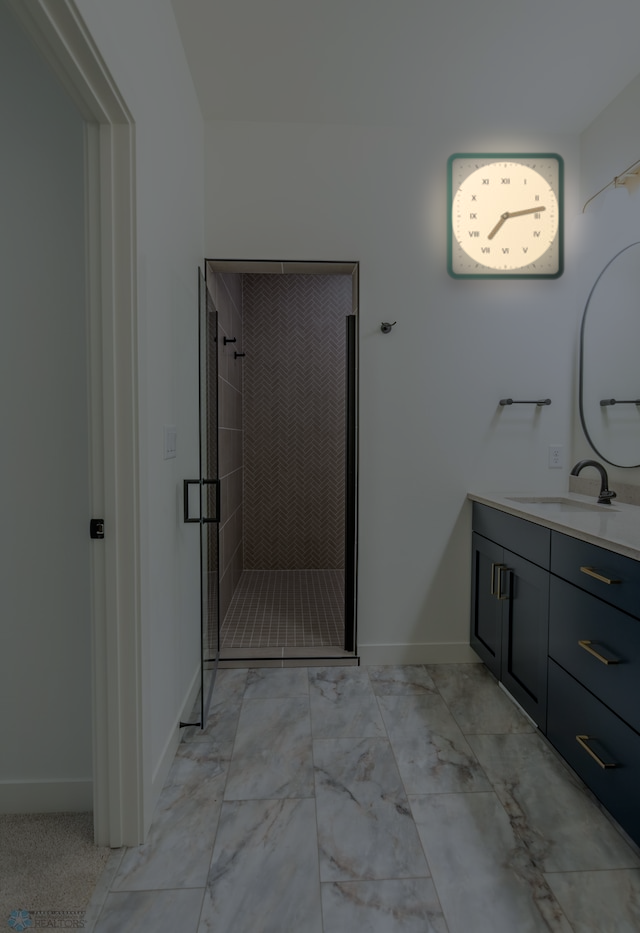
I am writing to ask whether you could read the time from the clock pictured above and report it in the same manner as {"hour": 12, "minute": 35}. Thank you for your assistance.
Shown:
{"hour": 7, "minute": 13}
